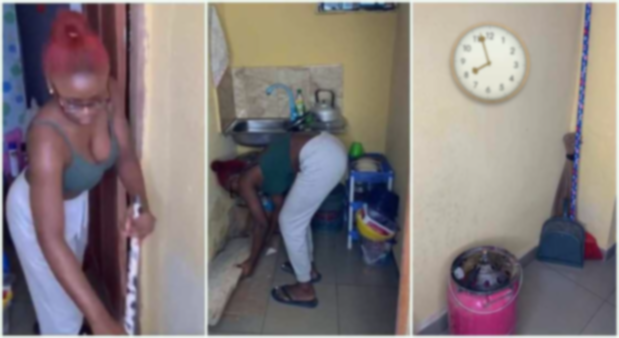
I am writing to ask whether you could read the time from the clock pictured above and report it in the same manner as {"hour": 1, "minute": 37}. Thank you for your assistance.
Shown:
{"hour": 7, "minute": 57}
